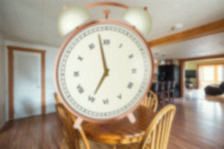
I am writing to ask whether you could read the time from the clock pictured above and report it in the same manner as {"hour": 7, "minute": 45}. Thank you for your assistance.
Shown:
{"hour": 6, "minute": 58}
